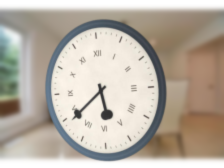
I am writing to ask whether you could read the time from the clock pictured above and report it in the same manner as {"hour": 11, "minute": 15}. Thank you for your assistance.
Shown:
{"hour": 5, "minute": 39}
